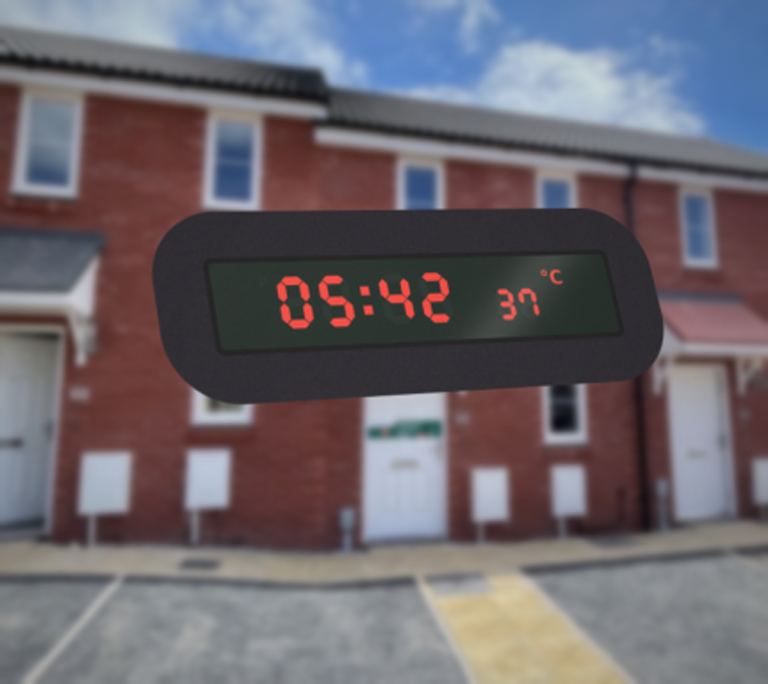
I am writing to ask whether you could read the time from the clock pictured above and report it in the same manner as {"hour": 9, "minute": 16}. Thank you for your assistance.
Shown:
{"hour": 5, "minute": 42}
